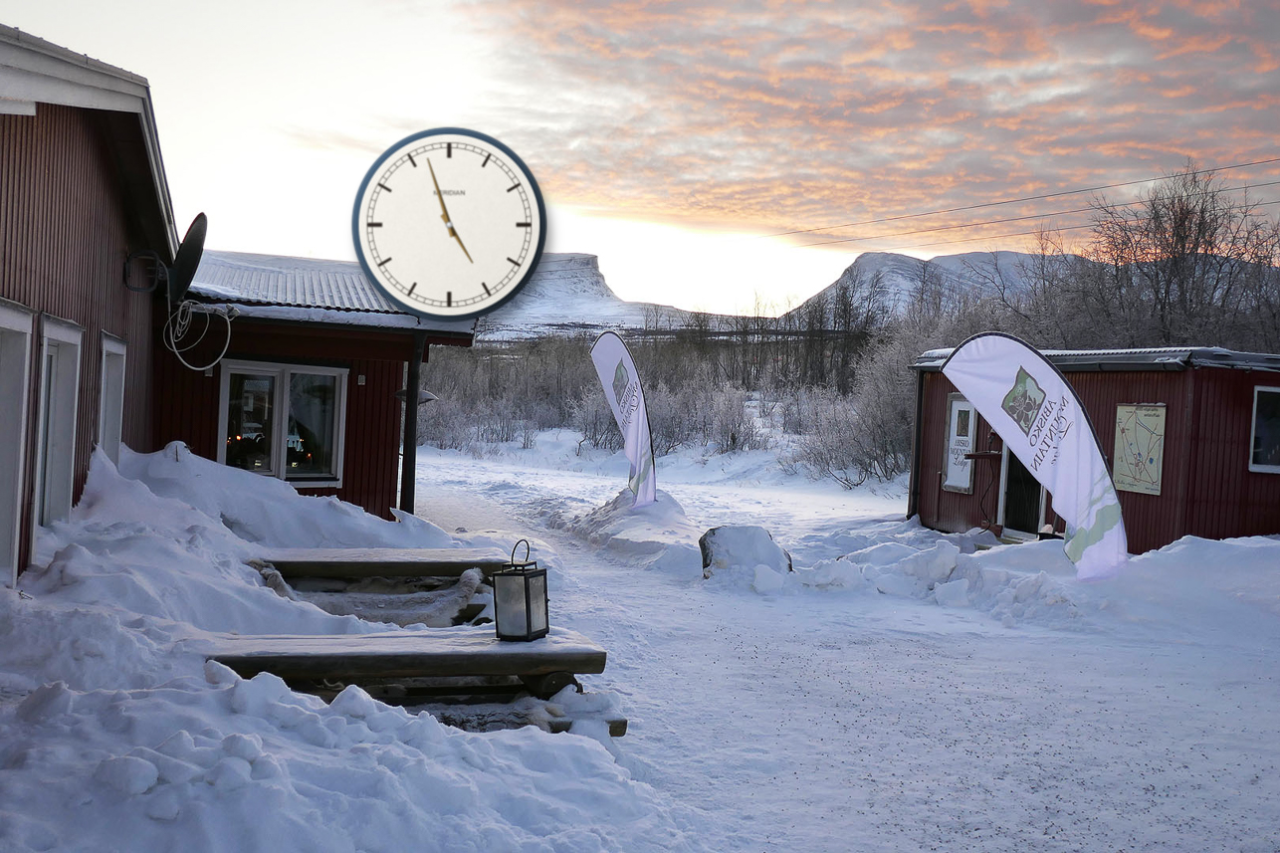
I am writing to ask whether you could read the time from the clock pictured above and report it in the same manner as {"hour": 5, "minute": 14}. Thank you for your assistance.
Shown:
{"hour": 4, "minute": 57}
